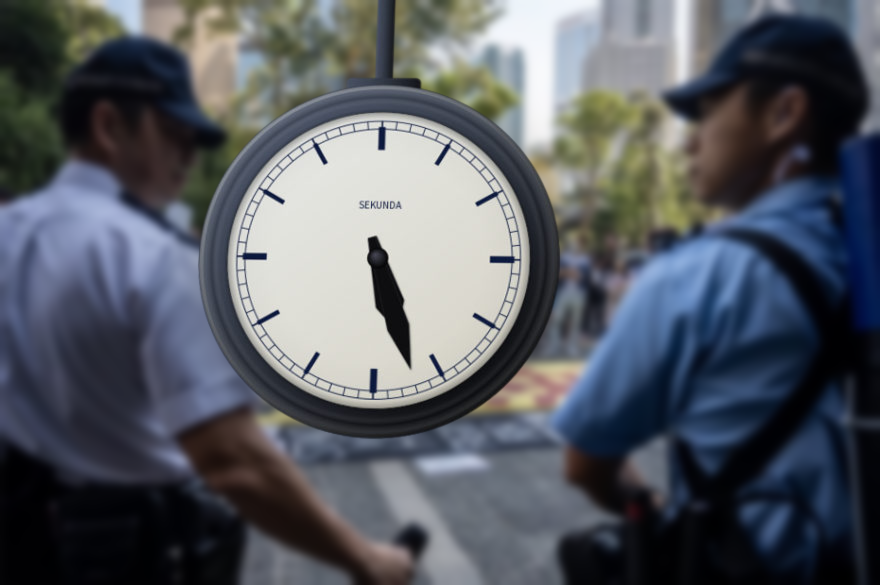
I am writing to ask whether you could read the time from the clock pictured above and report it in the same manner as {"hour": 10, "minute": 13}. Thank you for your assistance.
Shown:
{"hour": 5, "minute": 27}
